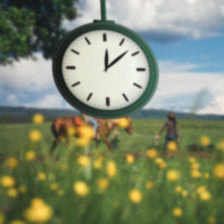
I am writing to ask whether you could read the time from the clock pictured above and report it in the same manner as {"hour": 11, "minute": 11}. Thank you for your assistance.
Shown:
{"hour": 12, "minute": 8}
